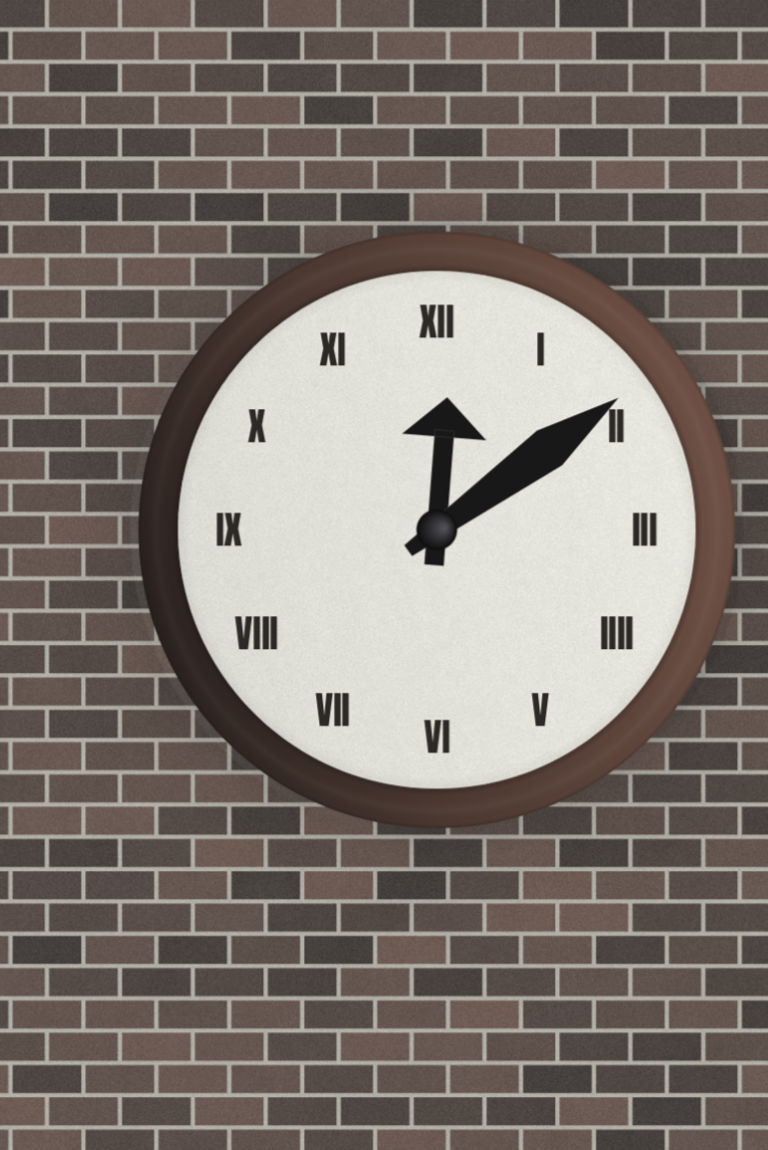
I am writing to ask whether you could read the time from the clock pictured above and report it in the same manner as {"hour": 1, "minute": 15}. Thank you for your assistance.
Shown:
{"hour": 12, "minute": 9}
